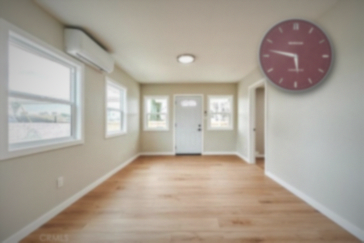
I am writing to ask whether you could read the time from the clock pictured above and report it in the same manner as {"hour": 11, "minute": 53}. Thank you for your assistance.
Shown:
{"hour": 5, "minute": 47}
